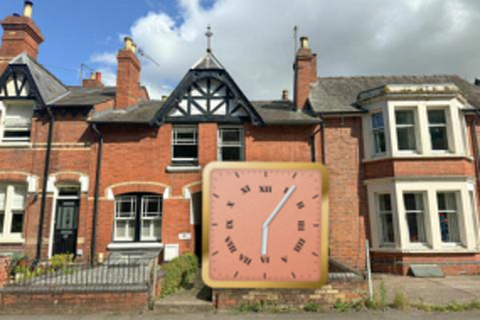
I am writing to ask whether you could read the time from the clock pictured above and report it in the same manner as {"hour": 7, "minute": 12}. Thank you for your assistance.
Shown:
{"hour": 6, "minute": 6}
